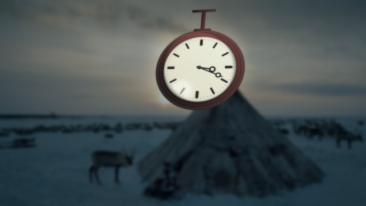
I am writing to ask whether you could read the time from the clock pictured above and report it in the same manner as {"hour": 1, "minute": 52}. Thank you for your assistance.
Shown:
{"hour": 3, "minute": 19}
